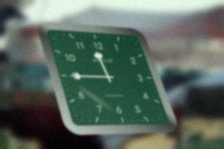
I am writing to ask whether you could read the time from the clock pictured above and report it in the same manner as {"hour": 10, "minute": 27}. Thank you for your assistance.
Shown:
{"hour": 11, "minute": 45}
